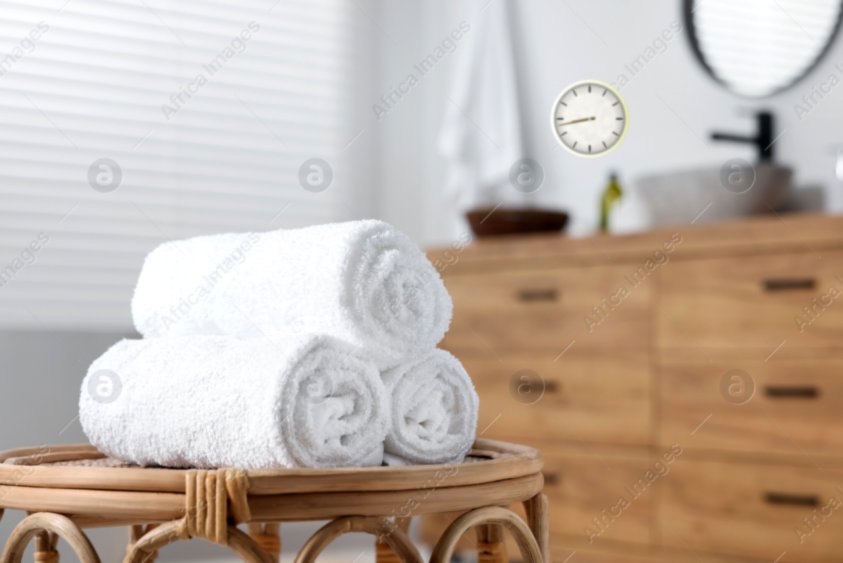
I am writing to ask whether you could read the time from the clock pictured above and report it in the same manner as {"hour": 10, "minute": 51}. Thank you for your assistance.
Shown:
{"hour": 8, "minute": 43}
